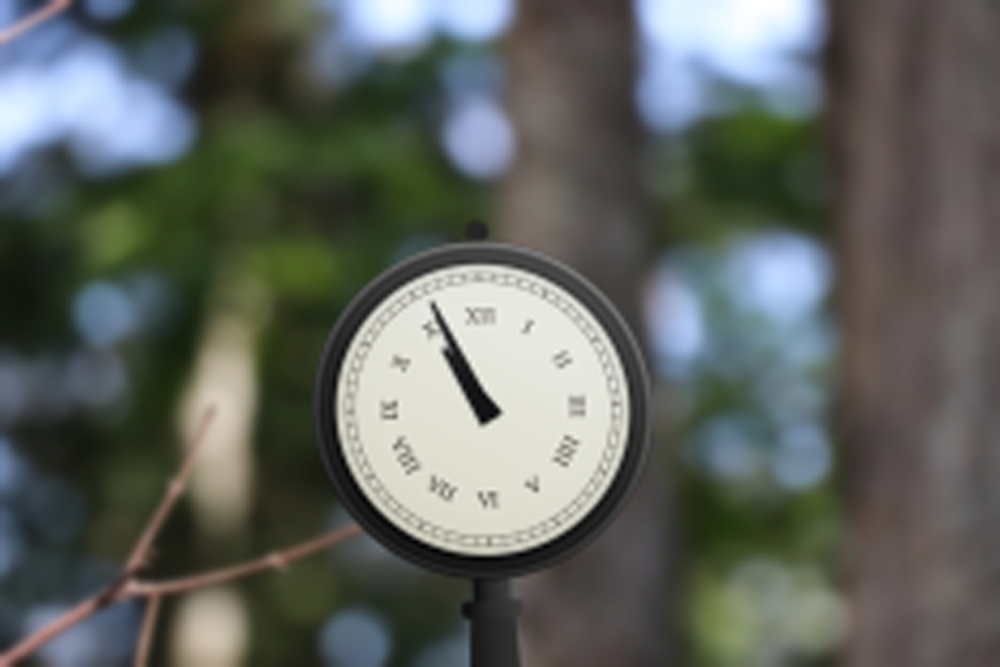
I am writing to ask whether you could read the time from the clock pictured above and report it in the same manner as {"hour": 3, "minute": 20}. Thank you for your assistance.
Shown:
{"hour": 10, "minute": 56}
